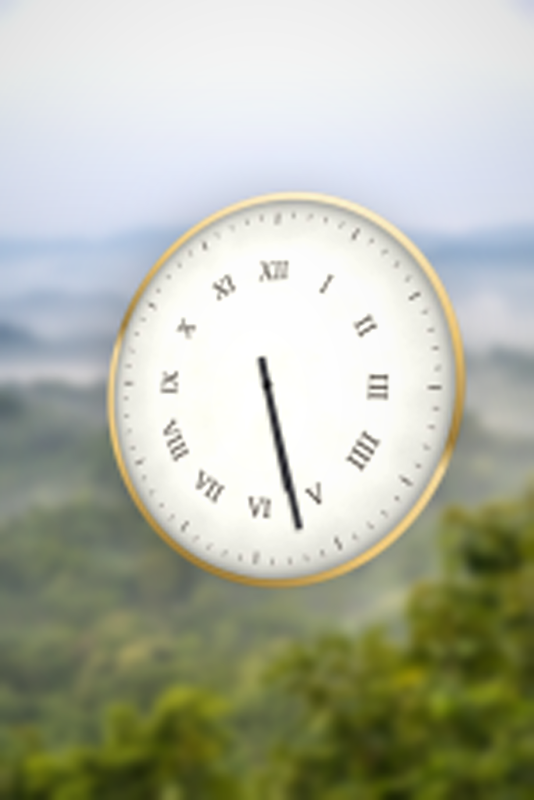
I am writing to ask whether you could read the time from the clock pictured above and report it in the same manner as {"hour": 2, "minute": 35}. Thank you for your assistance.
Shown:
{"hour": 5, "minute": 27}
